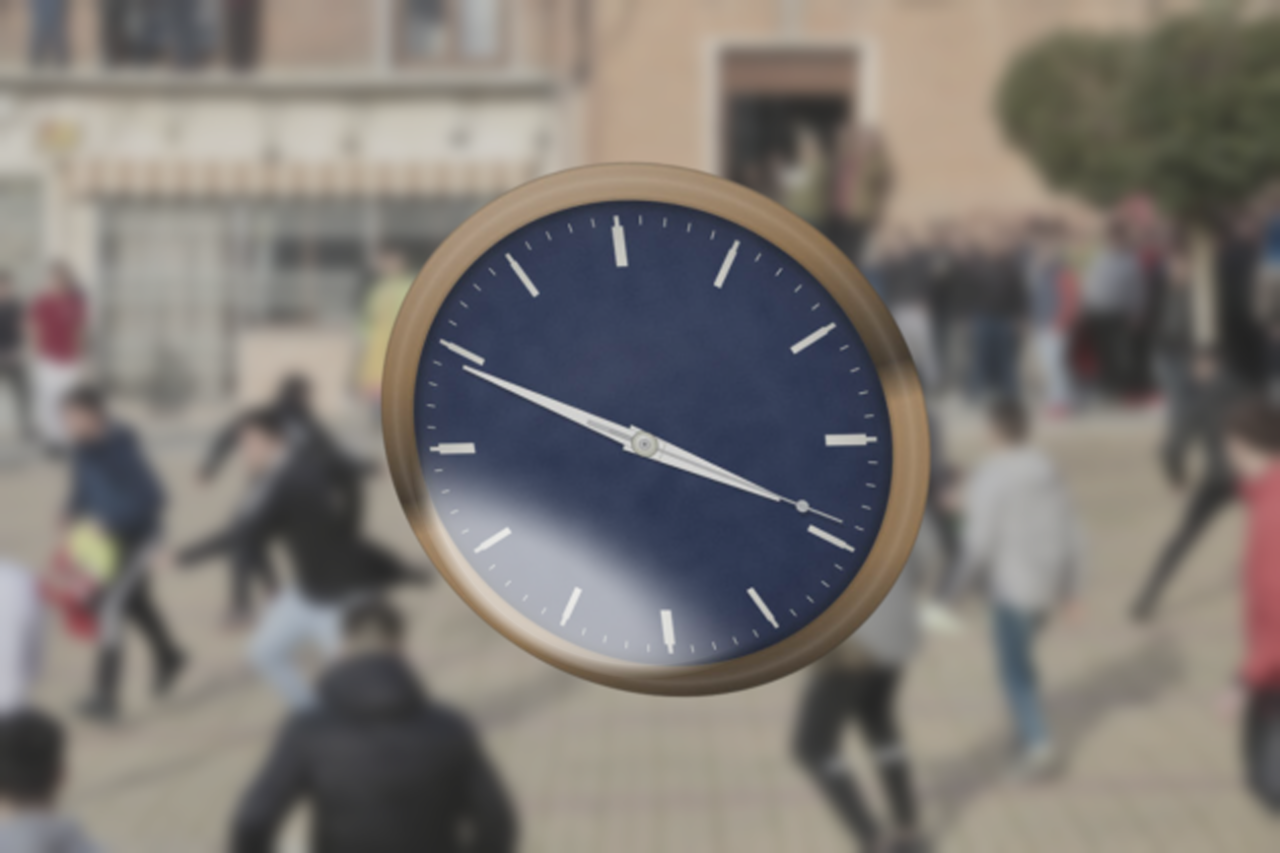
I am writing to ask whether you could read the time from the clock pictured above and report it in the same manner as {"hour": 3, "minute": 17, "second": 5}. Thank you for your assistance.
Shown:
{"hour": 3, "minute": 49, "second": 19}
